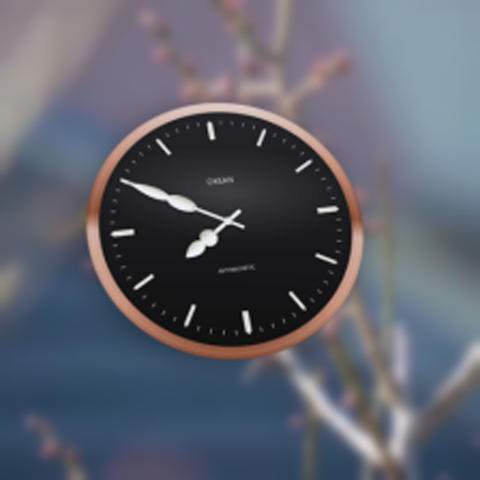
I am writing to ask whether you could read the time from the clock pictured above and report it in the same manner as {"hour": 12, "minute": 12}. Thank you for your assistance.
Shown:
{"hour": 7, "minute": 50}
